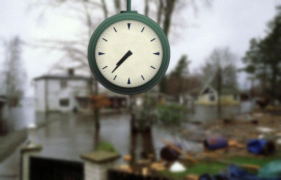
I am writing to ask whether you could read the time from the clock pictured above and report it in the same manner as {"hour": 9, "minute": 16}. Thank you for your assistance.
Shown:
{"hour": 7, "minute": 37}
